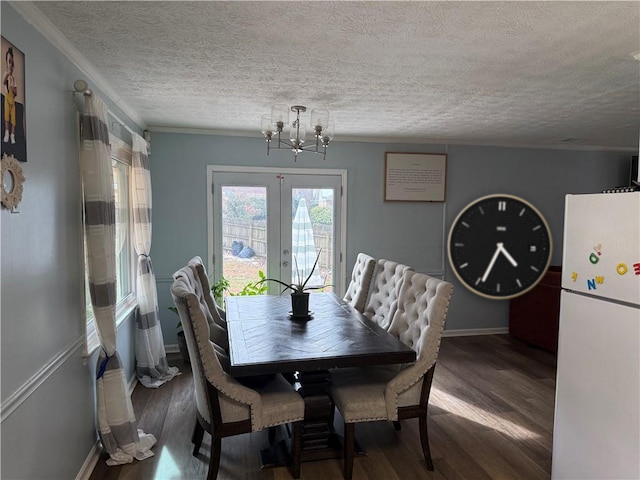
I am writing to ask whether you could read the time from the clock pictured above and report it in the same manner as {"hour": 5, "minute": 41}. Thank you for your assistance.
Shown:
{"hour": 4, "minute": 34}
